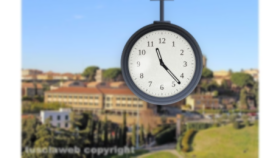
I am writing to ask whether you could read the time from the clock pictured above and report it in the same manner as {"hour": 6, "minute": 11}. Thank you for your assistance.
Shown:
{"hour": 11, "minute": 23}
